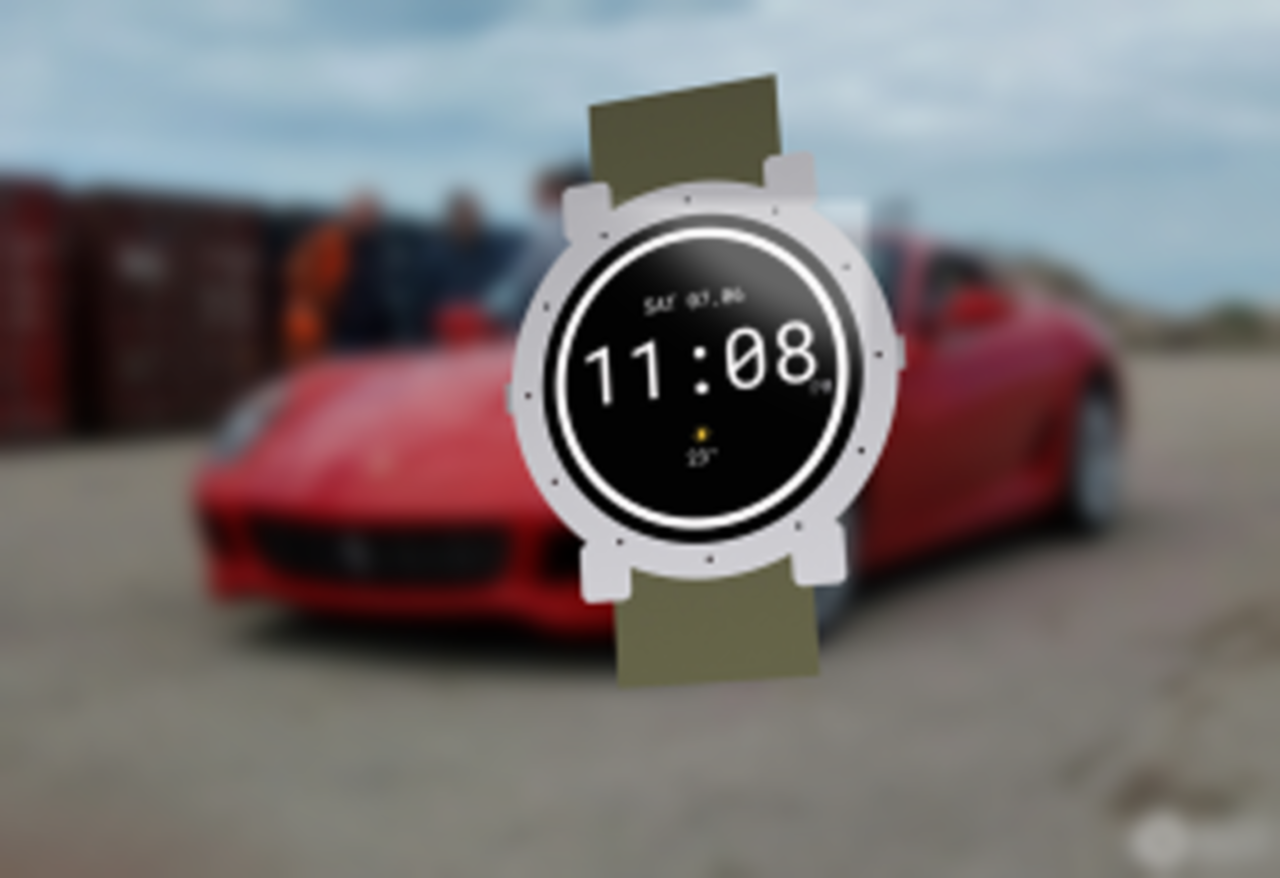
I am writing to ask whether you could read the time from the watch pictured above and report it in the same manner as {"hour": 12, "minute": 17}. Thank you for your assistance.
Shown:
{"hour": 11, "minute": 8}
